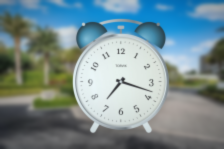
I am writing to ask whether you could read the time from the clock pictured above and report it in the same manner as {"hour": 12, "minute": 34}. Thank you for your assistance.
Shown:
{"hour": 7, "minute": 18}
